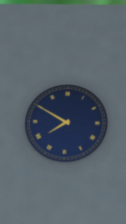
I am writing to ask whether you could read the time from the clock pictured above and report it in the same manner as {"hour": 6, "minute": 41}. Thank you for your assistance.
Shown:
{"hour": 7, "minute": 50}
